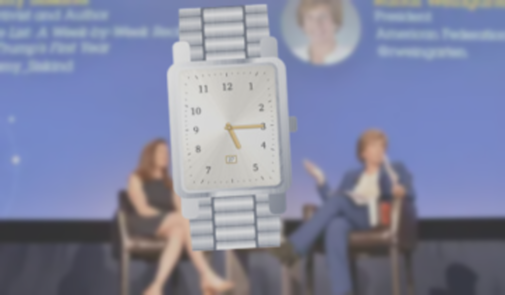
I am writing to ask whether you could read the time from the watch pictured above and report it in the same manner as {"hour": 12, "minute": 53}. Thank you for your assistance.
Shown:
{"hour": 5, "minute": 15}
